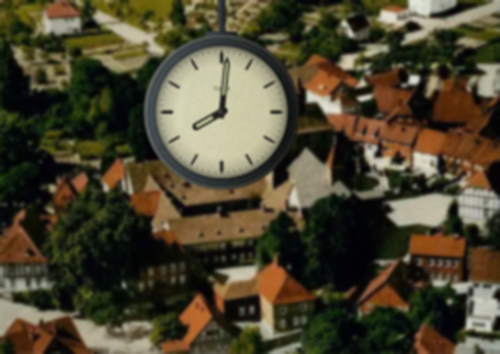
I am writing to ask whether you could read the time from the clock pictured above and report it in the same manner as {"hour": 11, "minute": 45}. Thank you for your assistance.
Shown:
{"hour": 8, "minute": 1}
